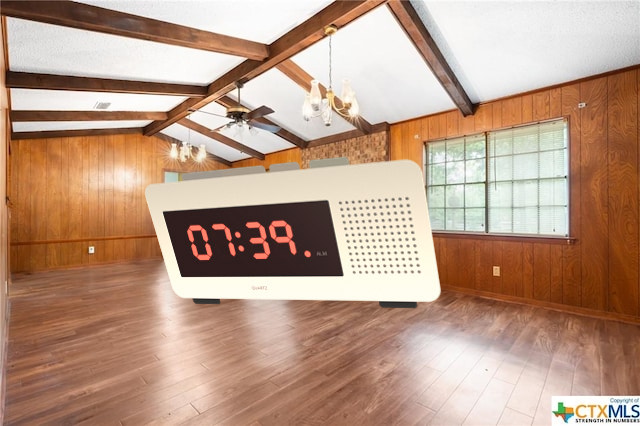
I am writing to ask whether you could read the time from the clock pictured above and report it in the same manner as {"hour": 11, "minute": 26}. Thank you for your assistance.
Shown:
{"hour": 7, "minute": 39}
